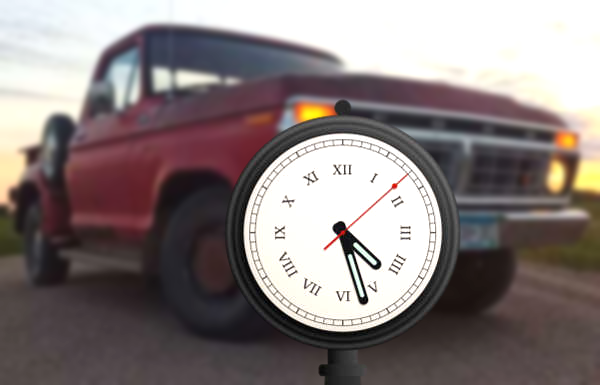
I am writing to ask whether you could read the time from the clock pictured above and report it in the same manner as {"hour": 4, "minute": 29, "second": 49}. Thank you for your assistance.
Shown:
{"hour": 4, "minute": 27, "second": 8}
